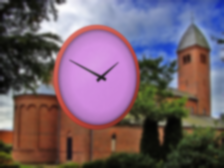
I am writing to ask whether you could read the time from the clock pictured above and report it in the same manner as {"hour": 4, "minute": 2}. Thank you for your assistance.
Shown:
{"hour": 1, "minute": 49}
